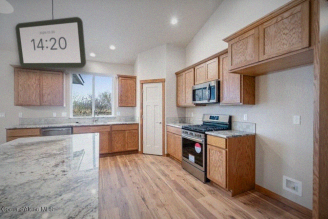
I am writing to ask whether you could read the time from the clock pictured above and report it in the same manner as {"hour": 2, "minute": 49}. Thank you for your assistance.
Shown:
{"hour": 14, "minute": 20}
